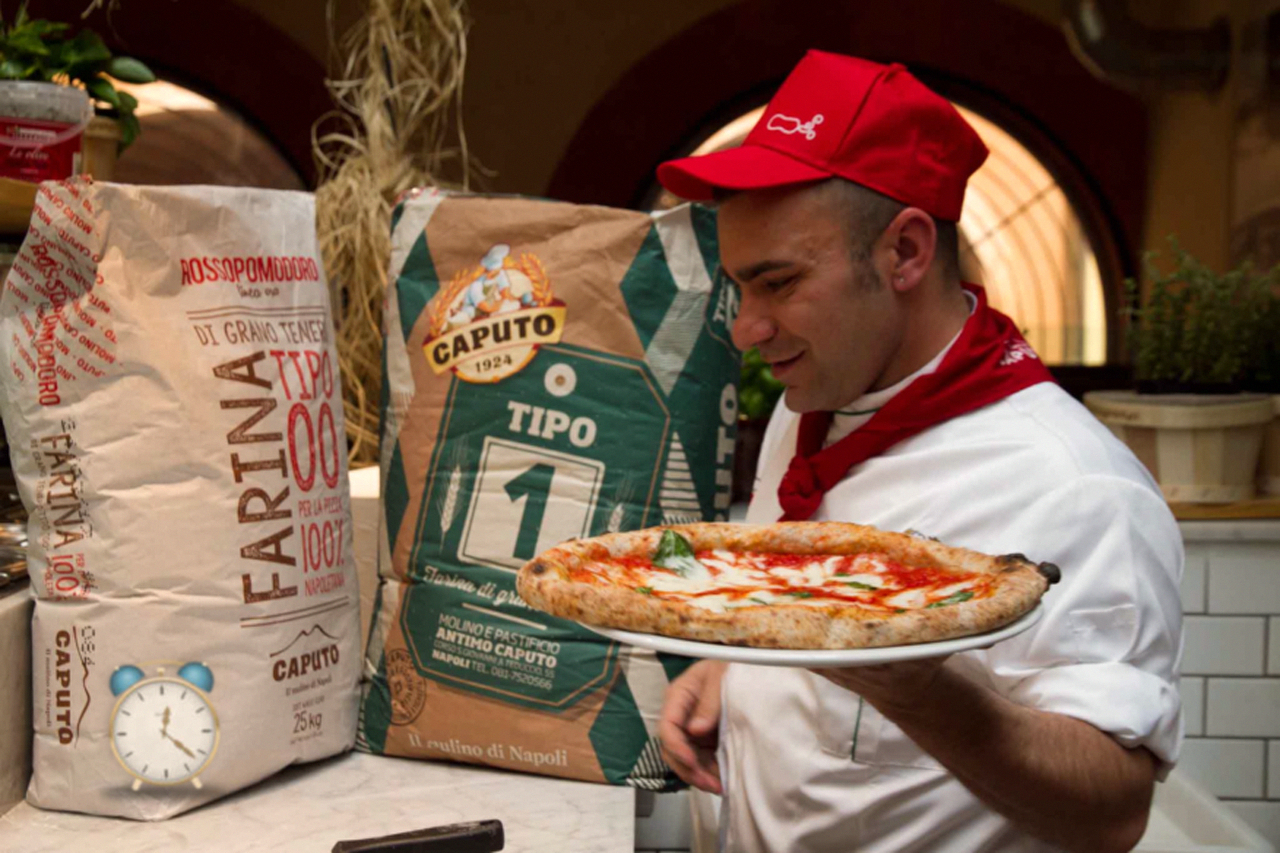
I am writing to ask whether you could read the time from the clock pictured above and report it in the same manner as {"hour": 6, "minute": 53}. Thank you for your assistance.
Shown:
{"hour": 12, "minute": 22}
